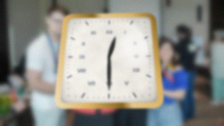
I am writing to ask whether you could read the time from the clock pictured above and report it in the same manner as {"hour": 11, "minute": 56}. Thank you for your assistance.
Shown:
{"hour": 12, "minute": 30}
